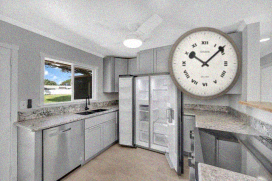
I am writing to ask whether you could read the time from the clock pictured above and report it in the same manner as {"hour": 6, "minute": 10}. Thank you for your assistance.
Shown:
{"hour": 10, "minute": 8}
